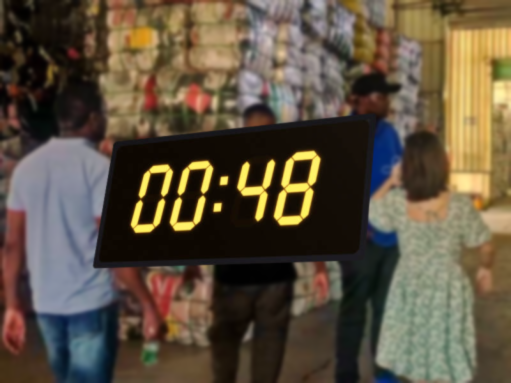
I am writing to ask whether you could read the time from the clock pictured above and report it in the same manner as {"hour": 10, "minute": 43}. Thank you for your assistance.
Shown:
{"hour": 0, "minute": 48}
